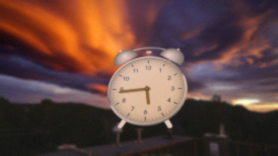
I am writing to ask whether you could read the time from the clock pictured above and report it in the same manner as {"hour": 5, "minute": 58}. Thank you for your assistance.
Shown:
{"hour": 5, "minute": 44}
